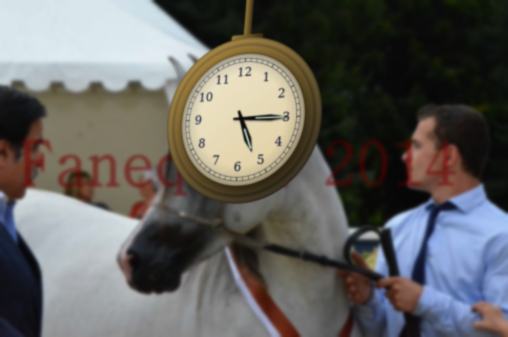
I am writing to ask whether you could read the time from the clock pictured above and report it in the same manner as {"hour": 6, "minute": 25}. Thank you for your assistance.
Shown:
{"hour": 5, "minute": 15}
